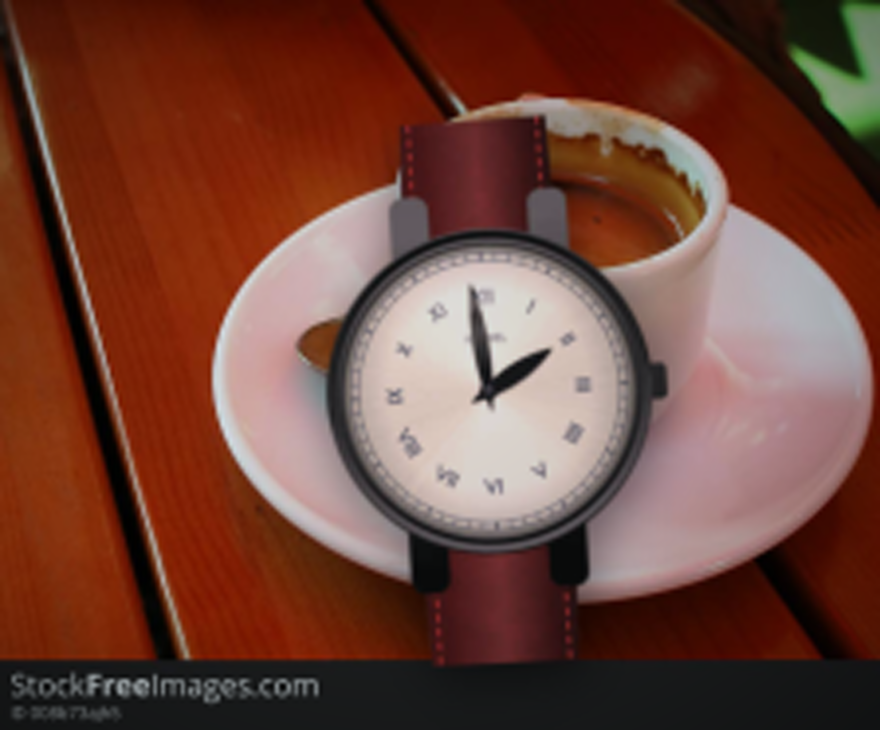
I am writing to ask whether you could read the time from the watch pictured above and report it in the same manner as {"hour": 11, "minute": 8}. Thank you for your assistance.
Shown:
{"hour": 1, "minute": 59}
